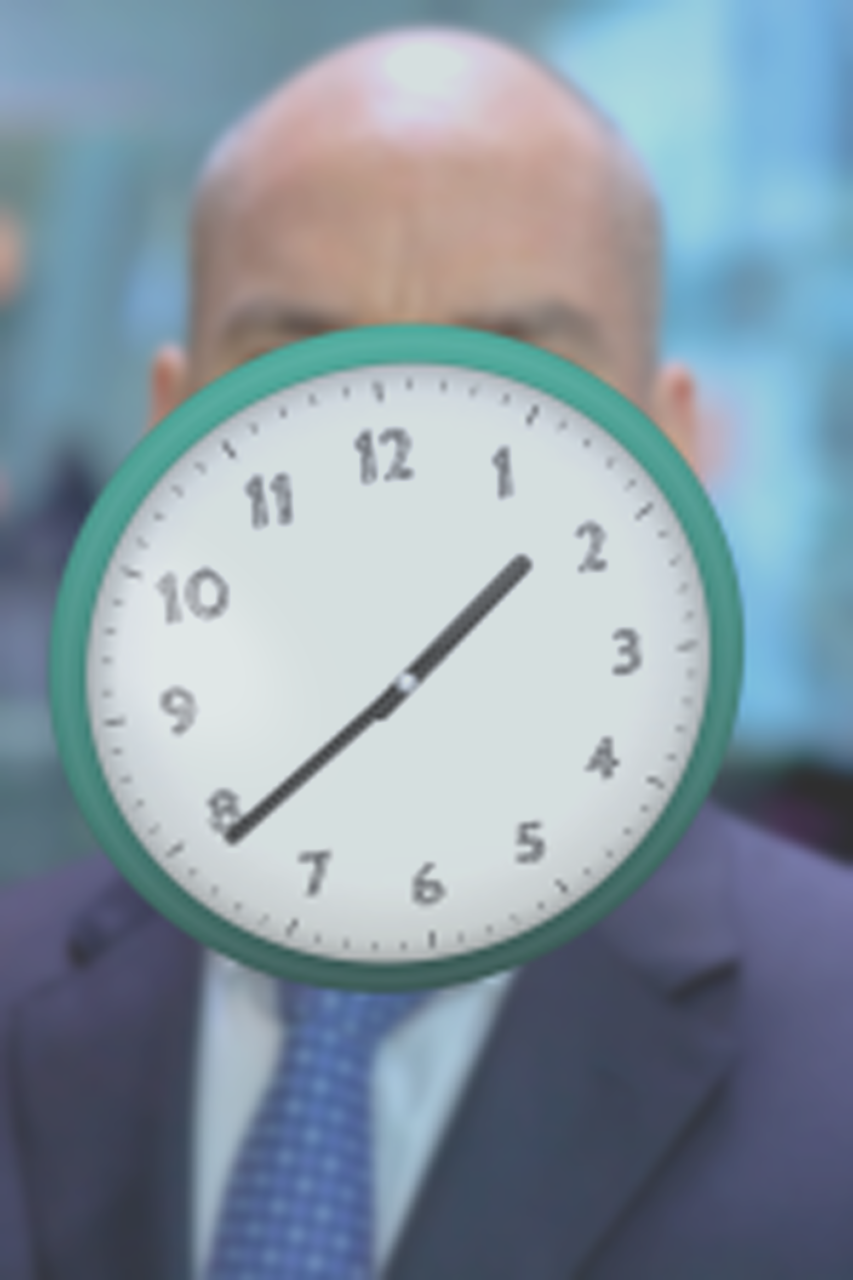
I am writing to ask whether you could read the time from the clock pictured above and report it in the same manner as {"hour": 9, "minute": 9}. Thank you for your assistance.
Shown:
{"hour": 1, "minute": 39}
